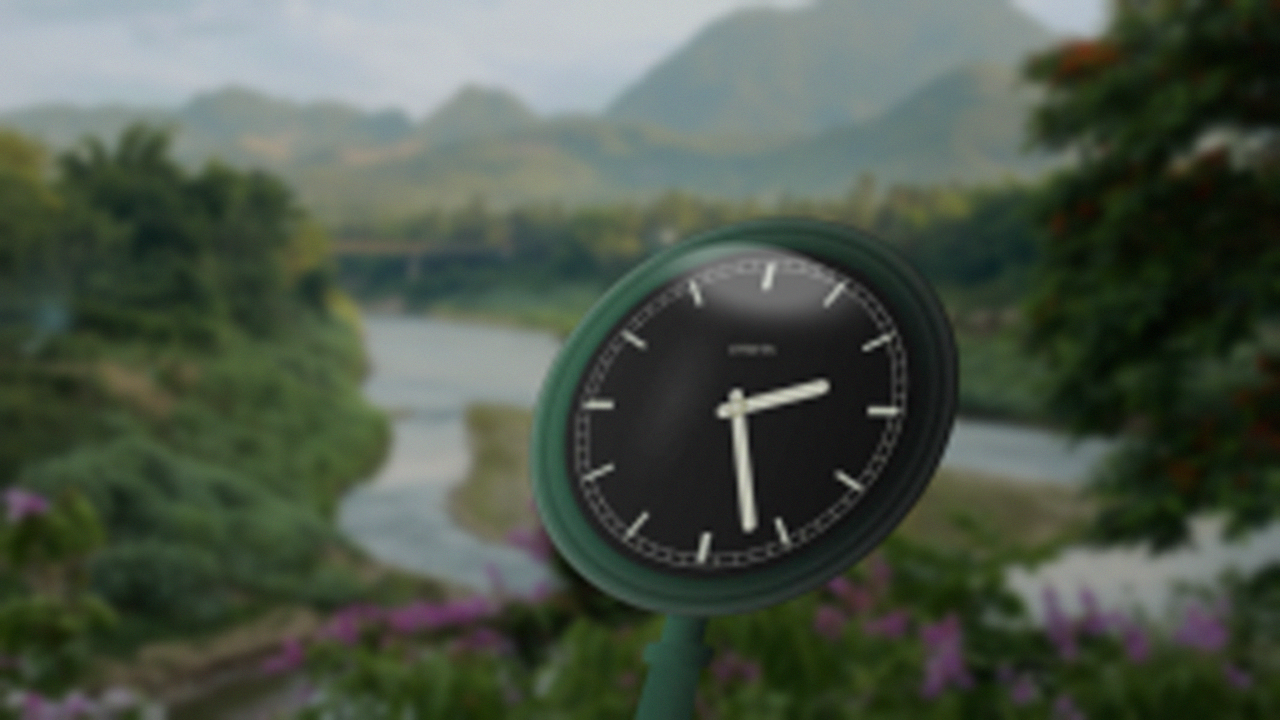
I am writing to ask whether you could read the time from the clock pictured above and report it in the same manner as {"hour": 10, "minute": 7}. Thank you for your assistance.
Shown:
{"hour": 2, "minute": 27}
